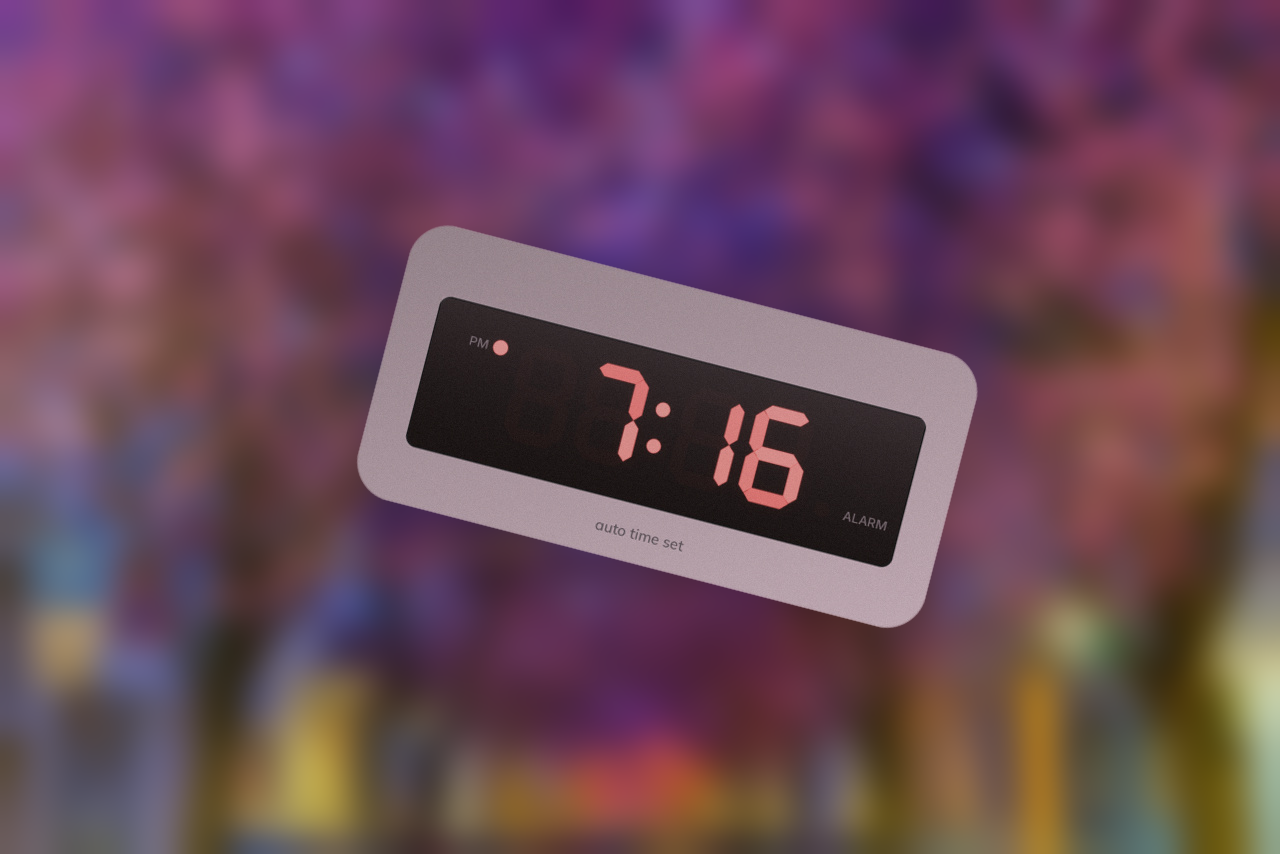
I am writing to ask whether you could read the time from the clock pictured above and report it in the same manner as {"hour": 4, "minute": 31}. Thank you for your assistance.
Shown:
{"hour": 7, "minute": 16}
